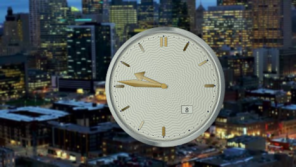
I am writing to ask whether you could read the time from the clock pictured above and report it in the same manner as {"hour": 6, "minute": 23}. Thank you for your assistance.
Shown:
{"hour": 9, "minute": 46}
